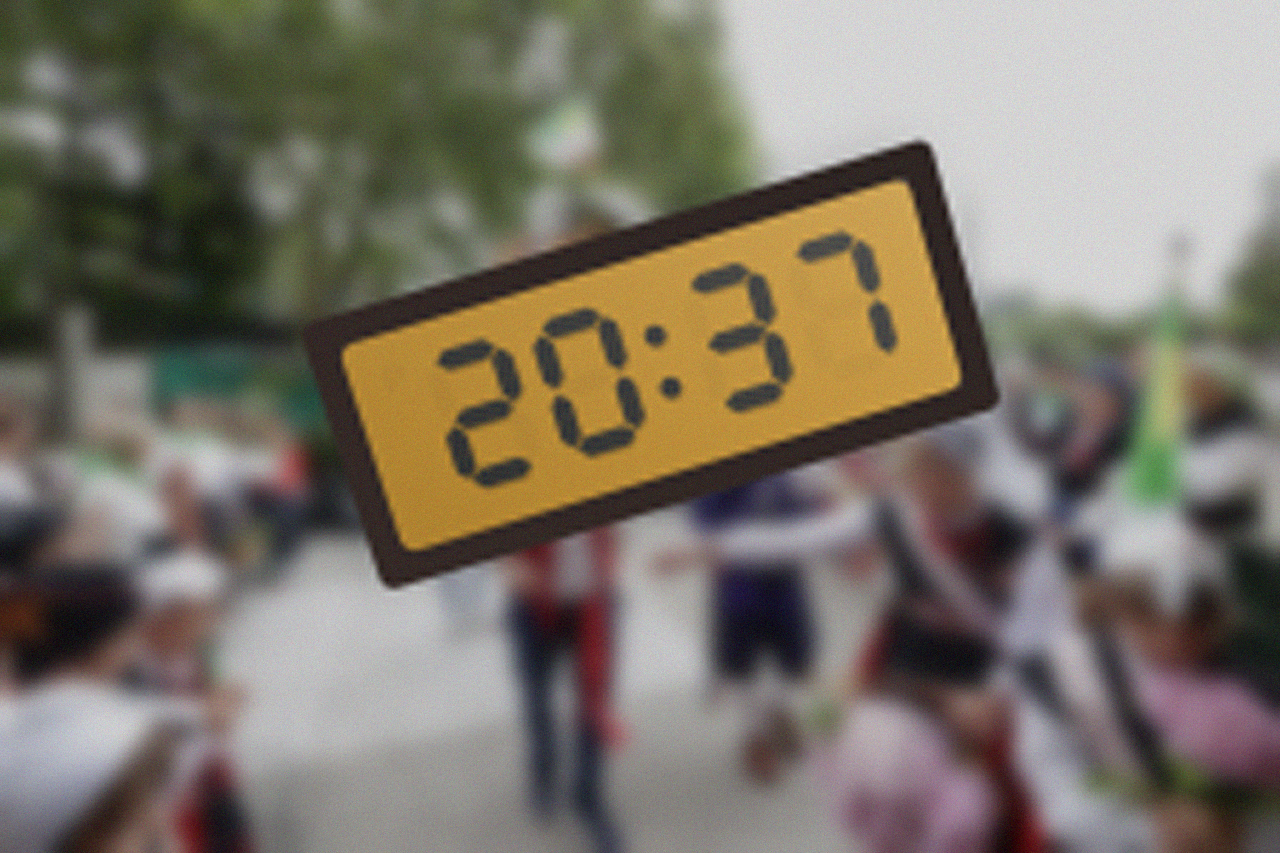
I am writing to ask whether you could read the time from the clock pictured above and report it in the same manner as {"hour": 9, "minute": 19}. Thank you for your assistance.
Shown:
{"hour": 20, "minute": 37}
